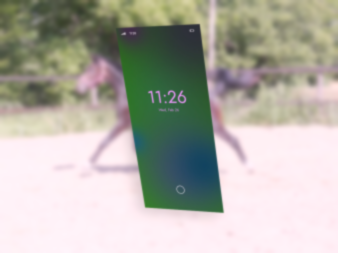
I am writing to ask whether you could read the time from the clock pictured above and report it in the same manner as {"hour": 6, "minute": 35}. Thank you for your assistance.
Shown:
{"hour": 11, "minute": 26}
